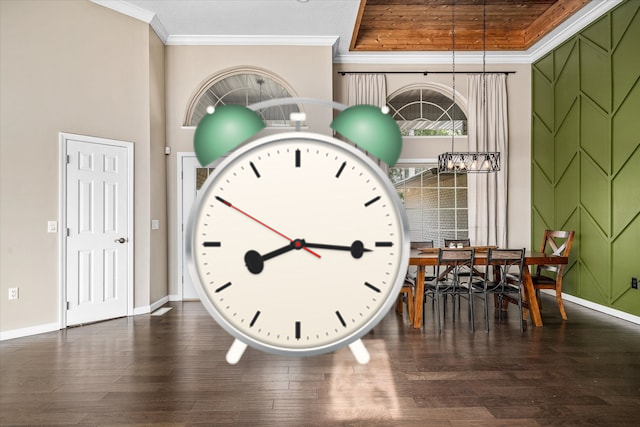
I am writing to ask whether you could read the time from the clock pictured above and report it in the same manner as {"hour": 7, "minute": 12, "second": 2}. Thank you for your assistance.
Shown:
{"hour": 8, "minute": 15, "second": 50}
